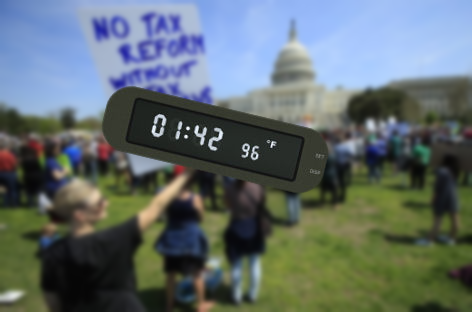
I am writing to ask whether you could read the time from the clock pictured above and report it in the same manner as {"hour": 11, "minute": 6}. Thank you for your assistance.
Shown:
{"hour": 1, "minute": 42}
